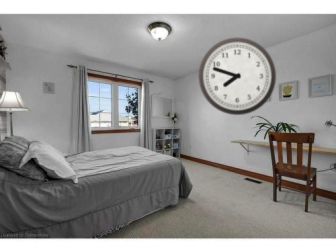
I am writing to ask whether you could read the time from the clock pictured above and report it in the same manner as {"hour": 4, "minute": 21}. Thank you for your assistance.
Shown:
{"hour": 7, "minute": 48}
